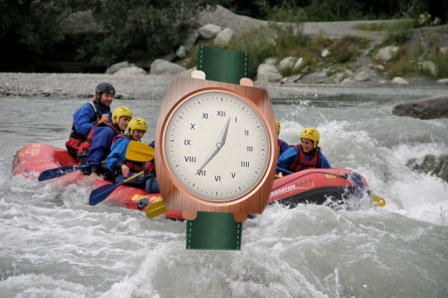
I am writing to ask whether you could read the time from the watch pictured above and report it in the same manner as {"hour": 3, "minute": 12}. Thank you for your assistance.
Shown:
{"hour": 12, "minute": 36}
